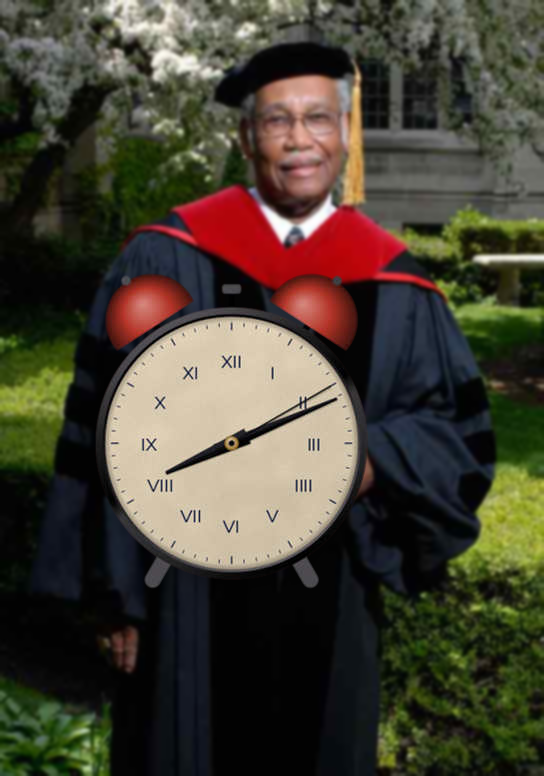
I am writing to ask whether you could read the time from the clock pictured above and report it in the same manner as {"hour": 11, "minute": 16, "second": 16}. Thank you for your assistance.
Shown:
{"hour": 8, "minute": 11, "second": 10}
